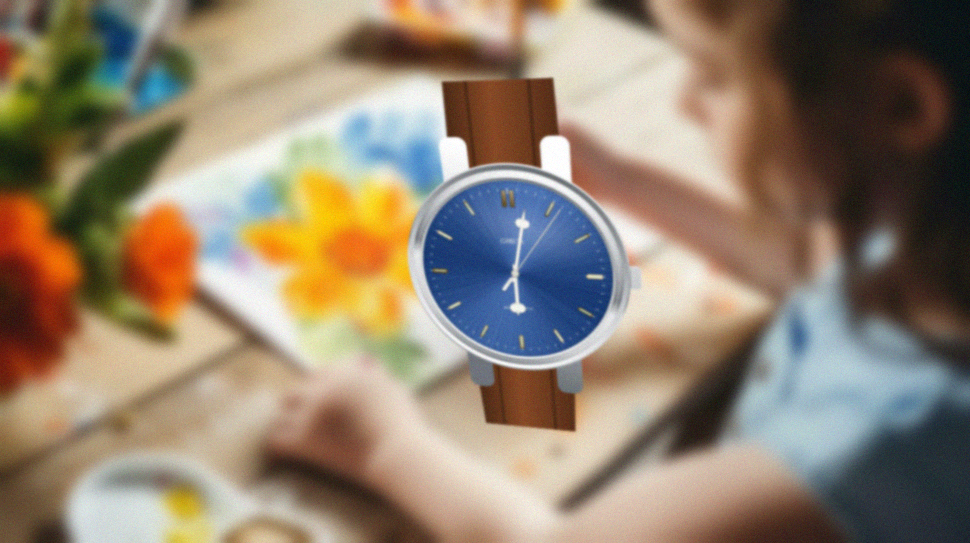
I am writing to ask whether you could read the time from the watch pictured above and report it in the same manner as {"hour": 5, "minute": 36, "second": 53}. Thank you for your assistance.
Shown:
{"hour": 6, "minute": 2, "second": 6}
